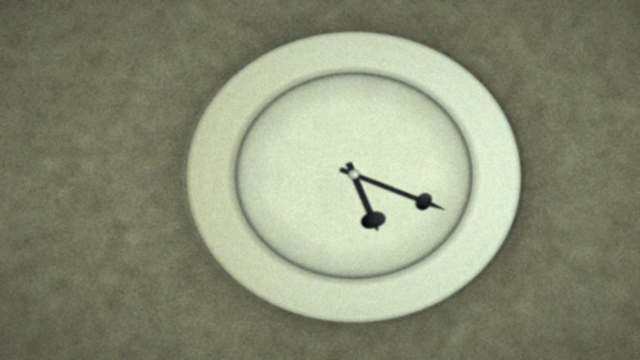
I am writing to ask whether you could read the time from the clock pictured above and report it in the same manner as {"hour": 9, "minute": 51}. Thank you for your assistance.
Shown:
{"hour": 5, "minute": 19}
